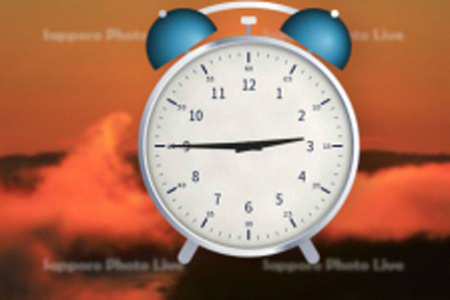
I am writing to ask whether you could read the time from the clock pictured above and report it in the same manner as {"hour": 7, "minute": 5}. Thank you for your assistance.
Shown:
{"hour": 2, "minute": 45}
